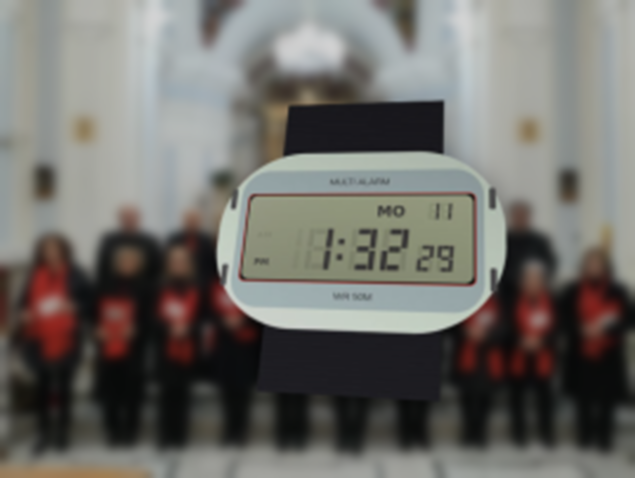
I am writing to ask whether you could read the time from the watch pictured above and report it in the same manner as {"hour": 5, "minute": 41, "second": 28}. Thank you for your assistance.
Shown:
{"hour": 1, "minute": 32, "second": 29}
